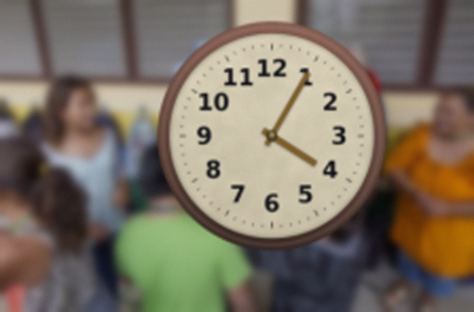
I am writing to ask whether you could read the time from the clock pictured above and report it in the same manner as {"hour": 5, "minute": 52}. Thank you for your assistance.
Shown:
{"hour": 4, "minute": 5}
